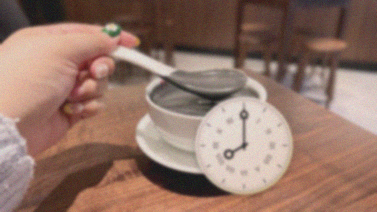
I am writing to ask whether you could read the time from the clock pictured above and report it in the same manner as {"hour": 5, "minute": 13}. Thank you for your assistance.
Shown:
{"hour": 8, "minute": 0}
